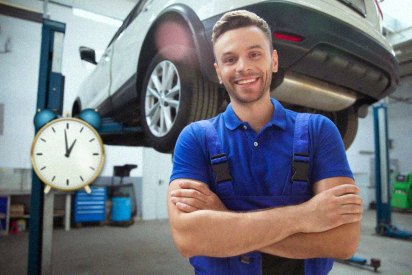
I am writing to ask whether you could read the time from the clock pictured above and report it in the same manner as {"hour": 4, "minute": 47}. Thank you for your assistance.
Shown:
{"hour": 12, "minute": 59}
